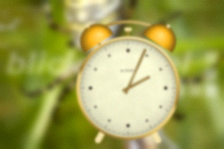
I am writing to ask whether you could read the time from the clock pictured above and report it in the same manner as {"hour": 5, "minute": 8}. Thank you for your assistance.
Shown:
{"hour": 2, "minute": 4}
